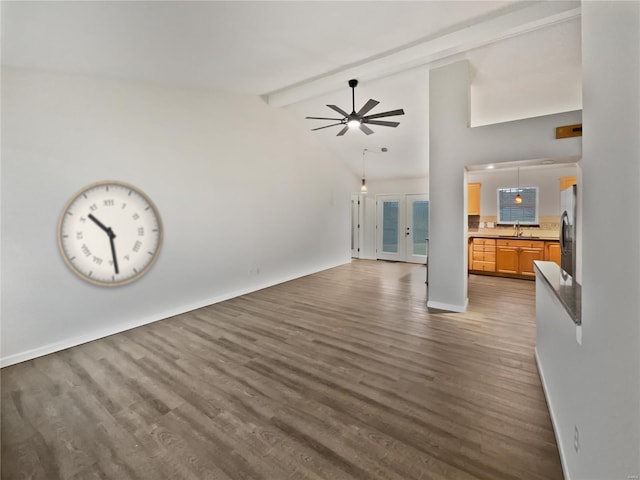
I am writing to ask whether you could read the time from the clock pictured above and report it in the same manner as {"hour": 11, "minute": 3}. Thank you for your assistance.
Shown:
{"hour": 10, "minute": 29}
